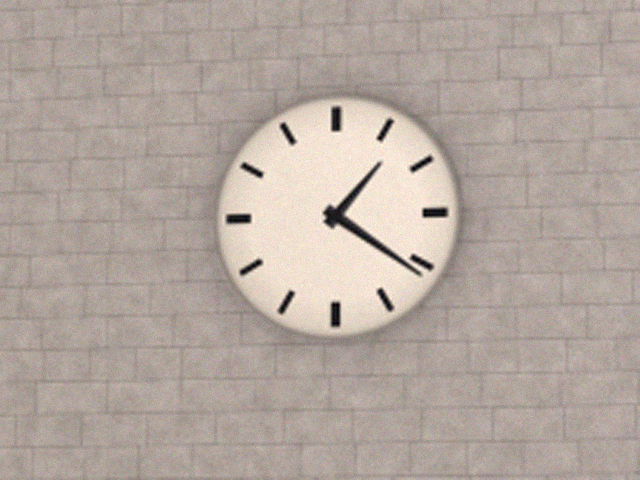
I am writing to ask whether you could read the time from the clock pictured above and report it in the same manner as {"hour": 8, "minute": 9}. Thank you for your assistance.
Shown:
{"hour": 1, "minute": 21}
